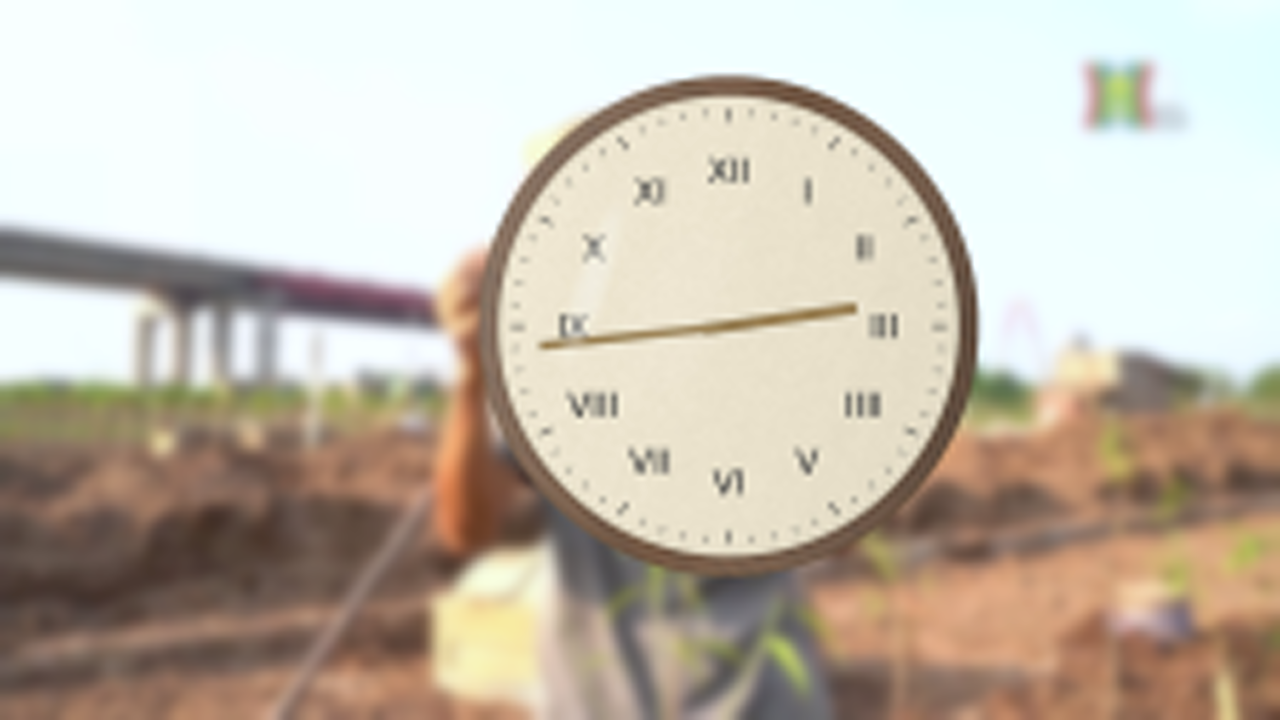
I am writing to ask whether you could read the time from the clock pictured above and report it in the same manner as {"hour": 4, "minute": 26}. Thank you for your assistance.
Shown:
{"hour": 2, "minute": 44}
